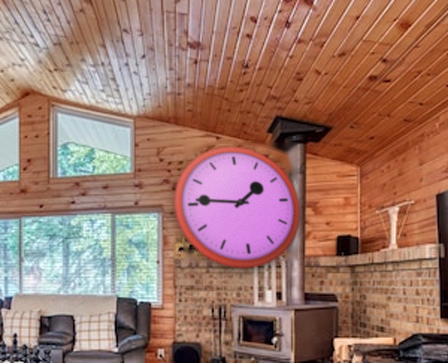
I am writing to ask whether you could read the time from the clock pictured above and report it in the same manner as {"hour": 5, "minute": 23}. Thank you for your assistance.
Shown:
{"hour": 1, "minute": 46}
